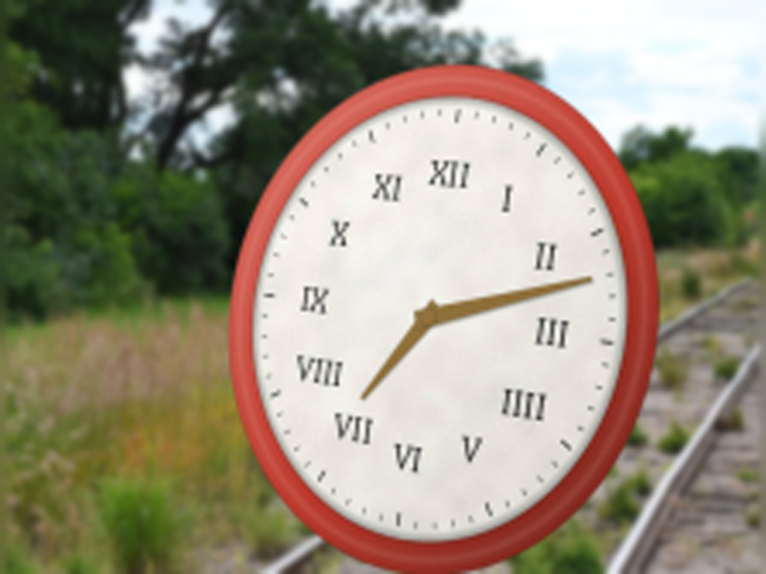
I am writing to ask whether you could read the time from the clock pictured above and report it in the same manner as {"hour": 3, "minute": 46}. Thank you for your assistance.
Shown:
{"hour": 7, "minute": 12}
